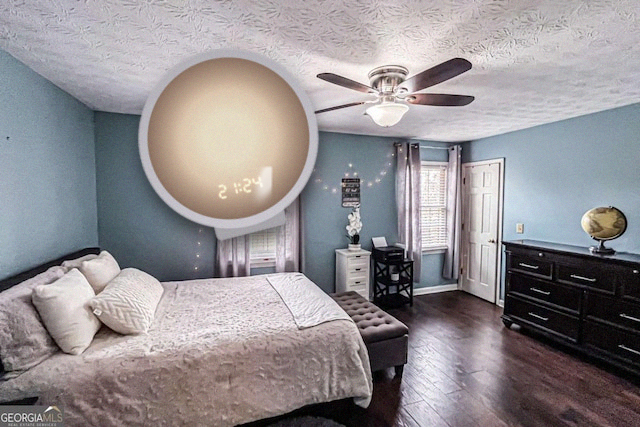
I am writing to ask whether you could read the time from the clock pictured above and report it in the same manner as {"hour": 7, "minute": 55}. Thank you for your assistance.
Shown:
{"hour": 21, "minute": 24}
